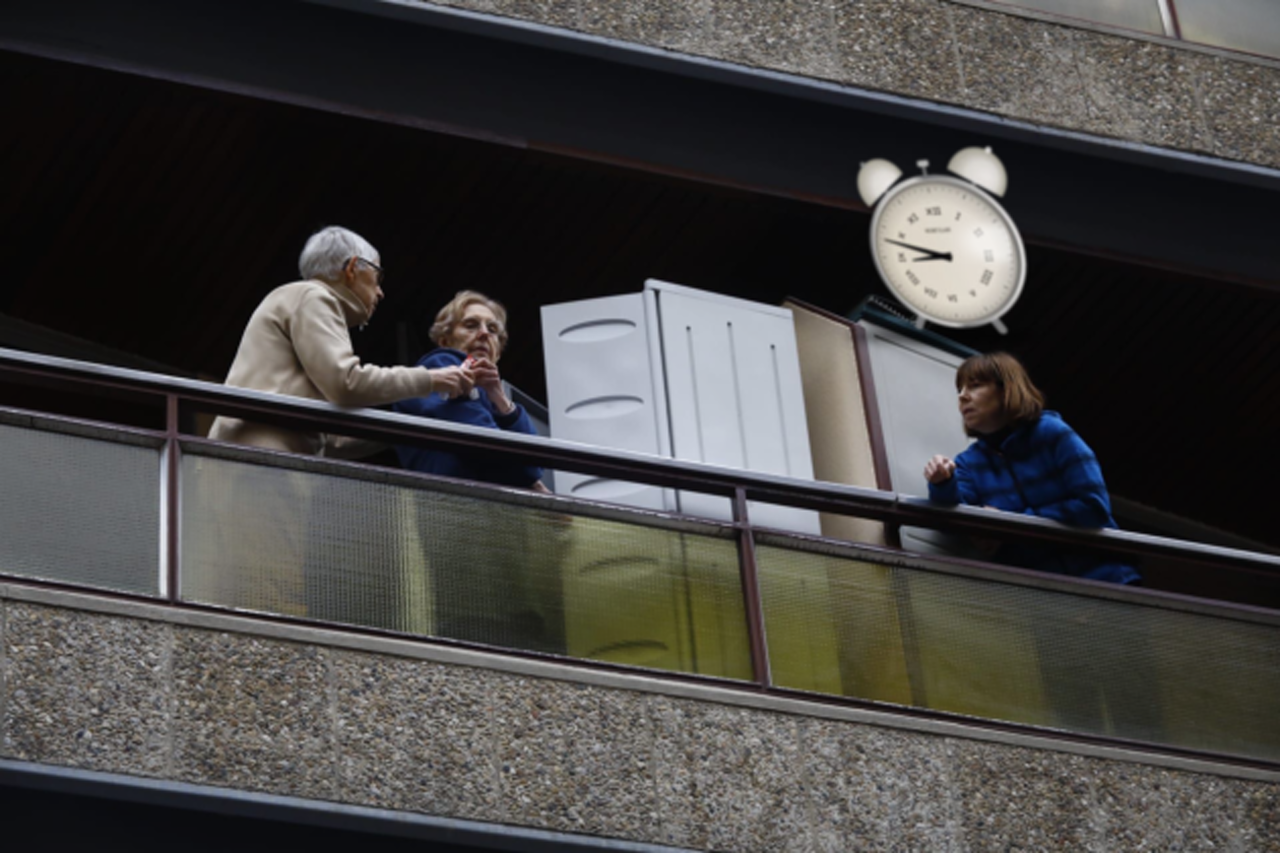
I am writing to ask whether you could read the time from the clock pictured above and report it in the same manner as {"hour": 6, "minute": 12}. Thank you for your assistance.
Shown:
{"hour": 8, "minute": 48}
